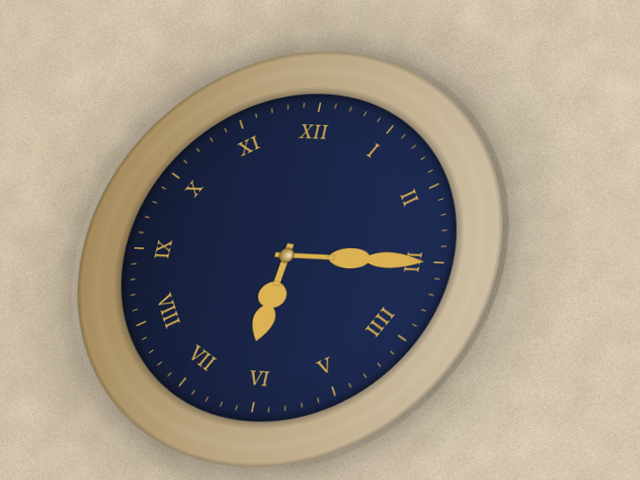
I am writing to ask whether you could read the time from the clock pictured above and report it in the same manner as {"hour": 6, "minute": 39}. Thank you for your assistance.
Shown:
{"hour": 6, "minute": 15}
